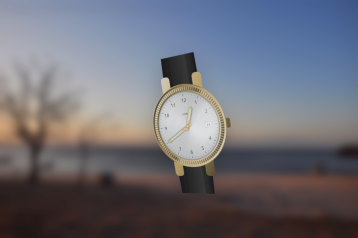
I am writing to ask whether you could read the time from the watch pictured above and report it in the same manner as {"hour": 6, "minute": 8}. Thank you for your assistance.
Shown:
{"hour": 12, "minute": 40}
